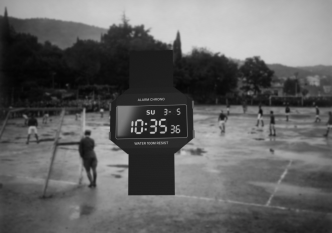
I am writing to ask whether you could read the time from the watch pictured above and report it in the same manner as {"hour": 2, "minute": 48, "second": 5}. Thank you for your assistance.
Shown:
{"hour": 10, "minute": 35, "second": 36}
